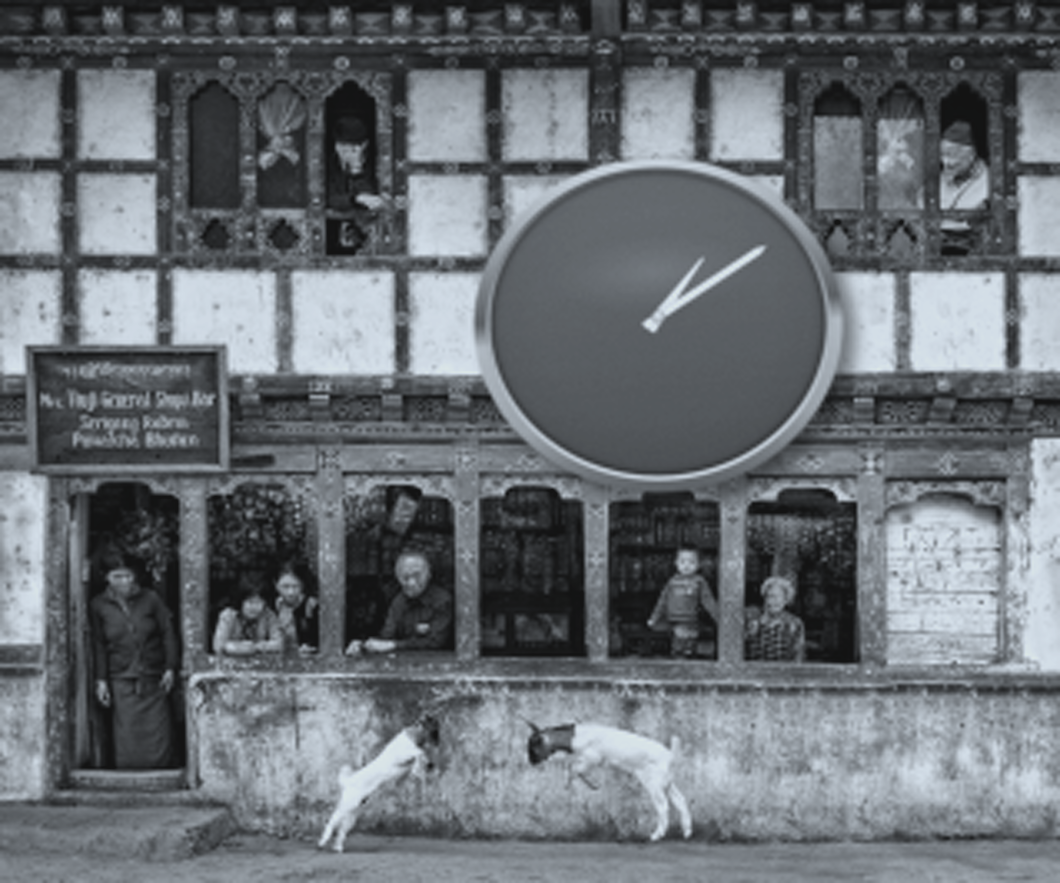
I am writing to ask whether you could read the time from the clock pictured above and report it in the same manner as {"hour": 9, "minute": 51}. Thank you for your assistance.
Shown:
{"hour": 1, "minute": 9}
